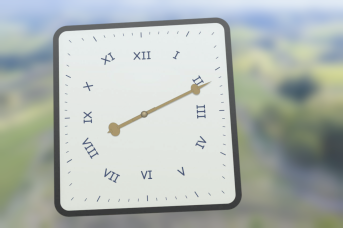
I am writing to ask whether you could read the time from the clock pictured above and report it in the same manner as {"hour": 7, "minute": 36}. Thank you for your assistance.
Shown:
{"hour": 8, "minute": 11}
